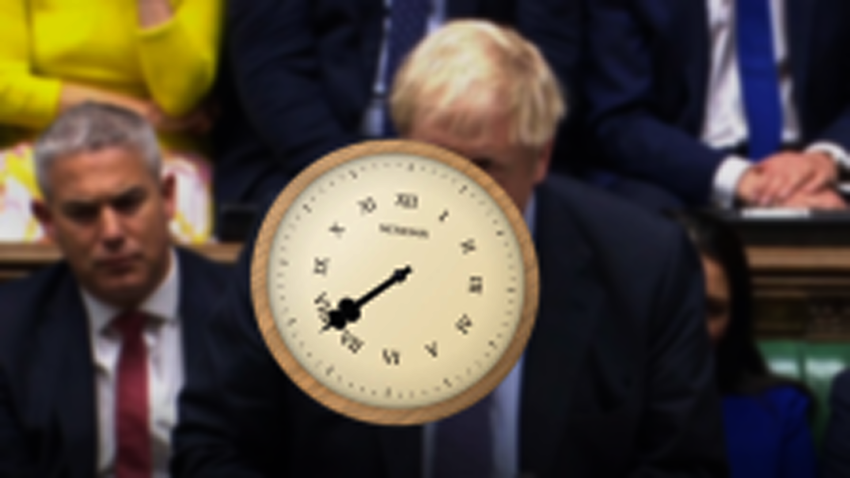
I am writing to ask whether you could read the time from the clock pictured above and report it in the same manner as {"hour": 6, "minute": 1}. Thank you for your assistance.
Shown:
{"hour": 7, "minute": 38}
